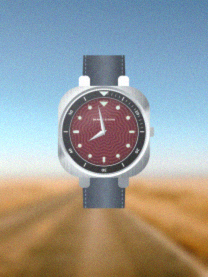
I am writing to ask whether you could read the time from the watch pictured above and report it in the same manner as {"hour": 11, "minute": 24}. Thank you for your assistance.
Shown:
{"hour": 7, "minute": 58}
